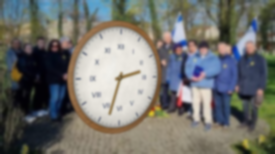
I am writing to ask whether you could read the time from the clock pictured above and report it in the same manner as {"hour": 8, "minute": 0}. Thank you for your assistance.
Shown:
{"hour": 2, "minute": 33}
